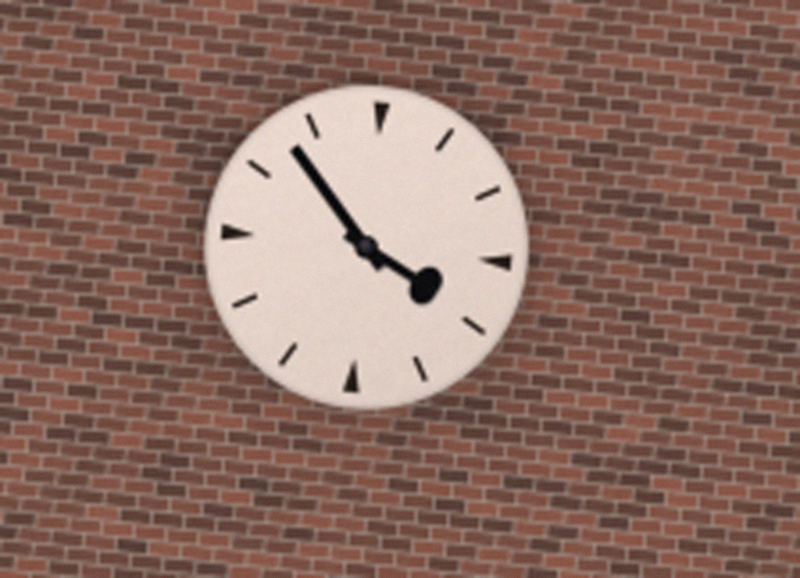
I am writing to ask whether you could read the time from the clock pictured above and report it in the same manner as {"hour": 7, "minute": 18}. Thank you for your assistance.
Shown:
{"hour": 3, "minute": 53}
